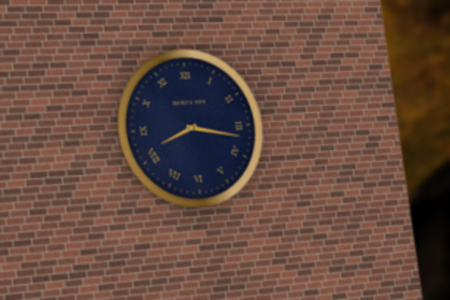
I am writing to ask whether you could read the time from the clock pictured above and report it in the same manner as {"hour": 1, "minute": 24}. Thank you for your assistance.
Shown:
{"hour": 8, "minute": 17}
